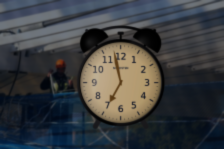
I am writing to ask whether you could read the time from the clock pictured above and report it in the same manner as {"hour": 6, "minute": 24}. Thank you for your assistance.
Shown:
{"hour": 6, "minute": 58}
